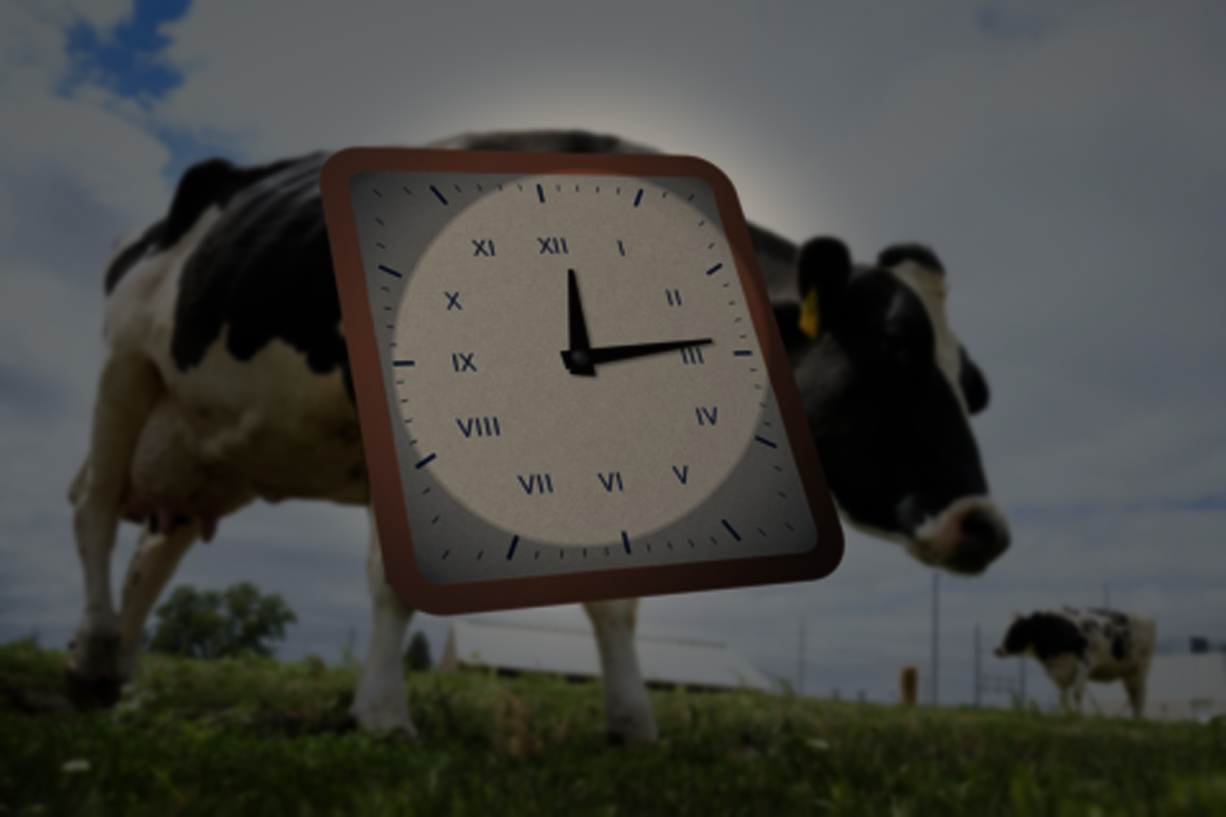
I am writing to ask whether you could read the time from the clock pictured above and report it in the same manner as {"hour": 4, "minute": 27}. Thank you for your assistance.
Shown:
{"hour": 12, "minute": 14}
